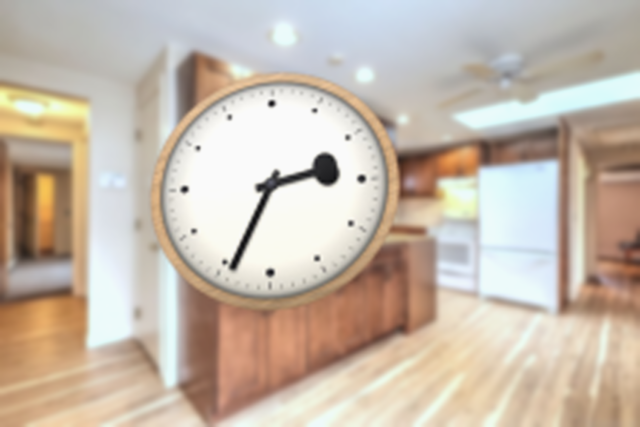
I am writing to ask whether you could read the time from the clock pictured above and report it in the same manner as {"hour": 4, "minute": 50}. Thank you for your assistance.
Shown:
{"hour": 2, "minute": 34}
